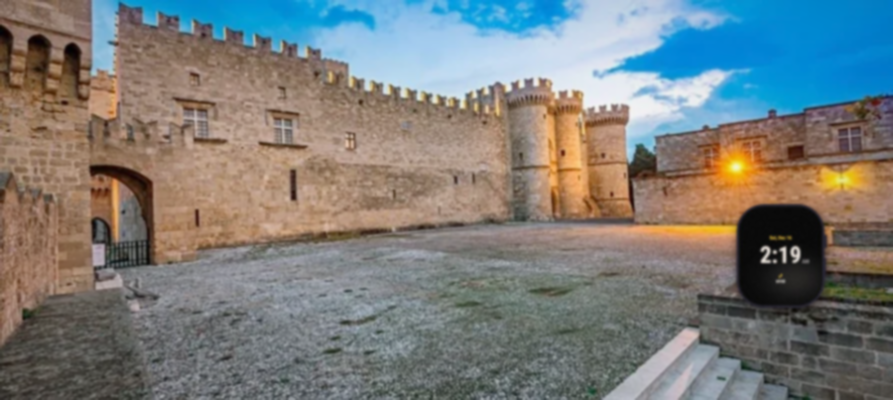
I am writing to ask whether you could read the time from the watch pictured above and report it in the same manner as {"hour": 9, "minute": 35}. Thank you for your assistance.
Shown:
{"hour": 2, "minute": 19}
